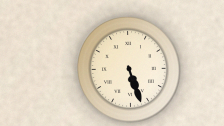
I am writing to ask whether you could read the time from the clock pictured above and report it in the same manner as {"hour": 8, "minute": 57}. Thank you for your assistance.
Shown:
{"hour": 5, "minute": 27}
